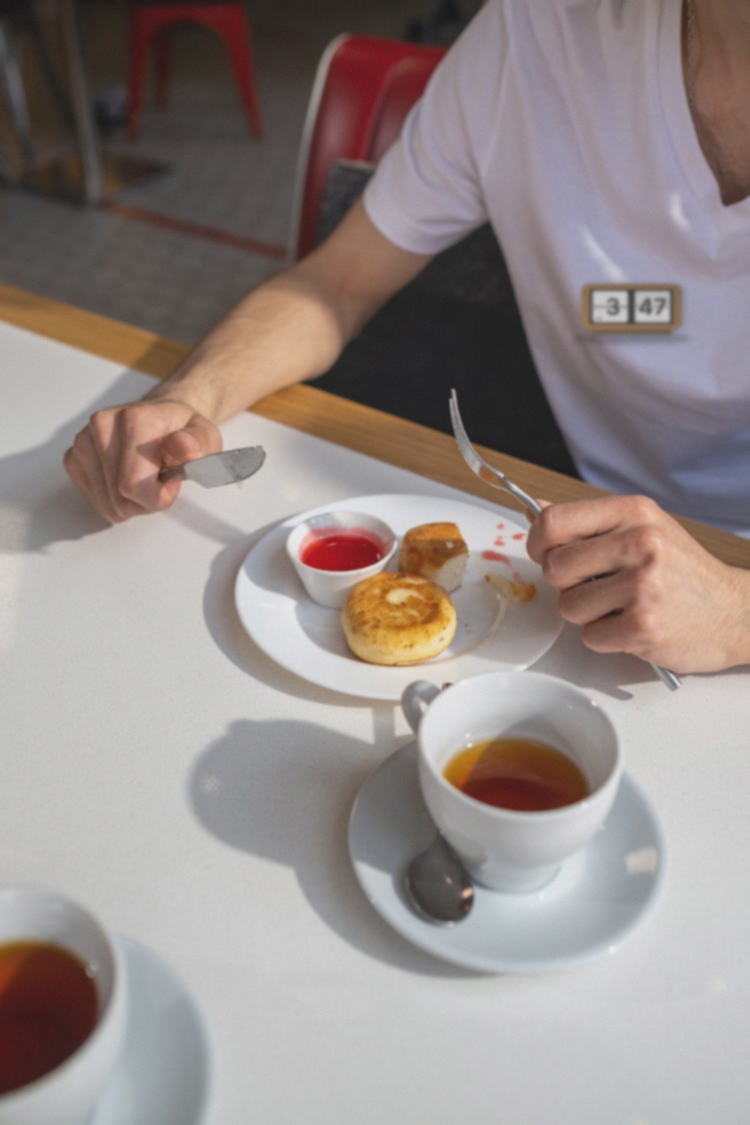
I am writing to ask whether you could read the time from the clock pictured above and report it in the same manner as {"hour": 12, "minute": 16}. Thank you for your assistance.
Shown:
{"hour": 3, "minute": 47}
